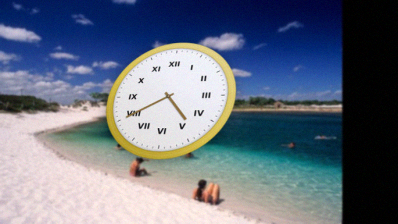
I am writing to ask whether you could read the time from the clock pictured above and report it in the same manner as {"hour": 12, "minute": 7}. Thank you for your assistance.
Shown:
{"hour": 4, "minute": 40}
